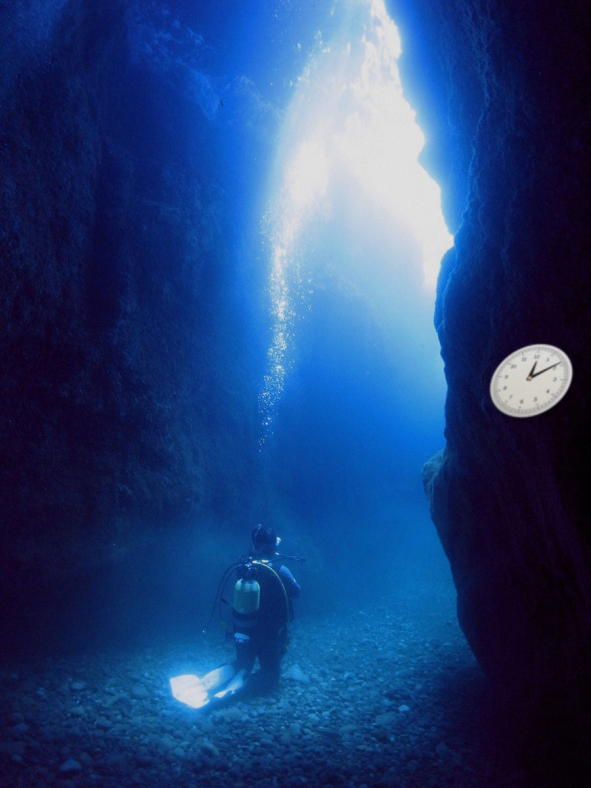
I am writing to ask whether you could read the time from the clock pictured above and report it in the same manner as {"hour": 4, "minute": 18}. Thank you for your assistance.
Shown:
{"hour": 12, "minute": 9}
